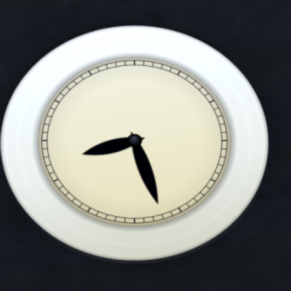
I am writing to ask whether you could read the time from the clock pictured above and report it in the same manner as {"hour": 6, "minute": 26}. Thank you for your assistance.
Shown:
{"hour": 8, "minute": 27}
